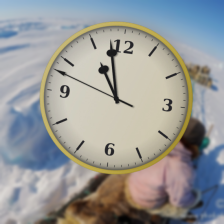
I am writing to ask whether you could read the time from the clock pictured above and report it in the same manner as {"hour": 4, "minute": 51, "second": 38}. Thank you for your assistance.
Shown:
{"hour": 10, "minute": 57, "second": 48}
